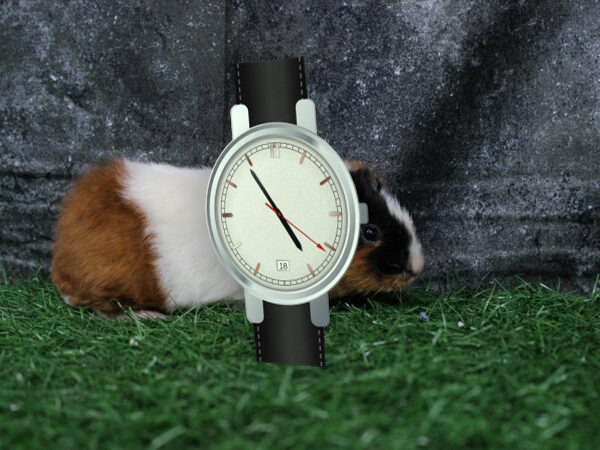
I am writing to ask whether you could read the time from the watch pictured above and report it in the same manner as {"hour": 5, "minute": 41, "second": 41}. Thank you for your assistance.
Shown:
{"hour": 4, "minute": 54, "second": 21}
